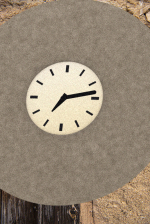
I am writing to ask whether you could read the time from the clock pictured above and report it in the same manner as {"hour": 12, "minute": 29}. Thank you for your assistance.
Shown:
{"hour": 7, "minute": 13}
